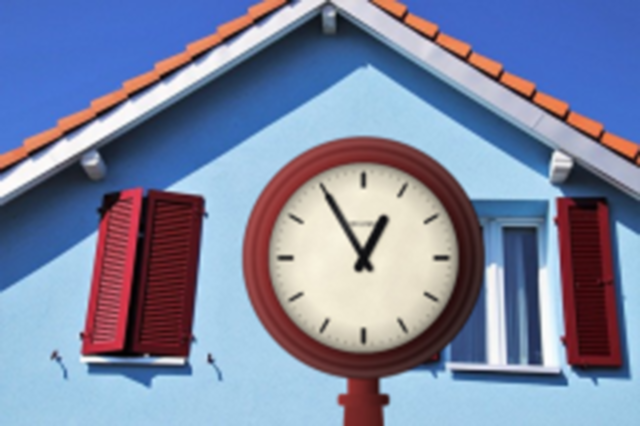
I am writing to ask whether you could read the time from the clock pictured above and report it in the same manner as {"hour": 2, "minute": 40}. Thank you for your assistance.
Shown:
{"hour": 12, "minute": 55}
